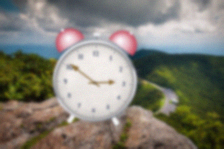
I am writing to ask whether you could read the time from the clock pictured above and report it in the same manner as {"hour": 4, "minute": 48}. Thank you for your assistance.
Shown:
{"hour": 2, "minute": 51}
